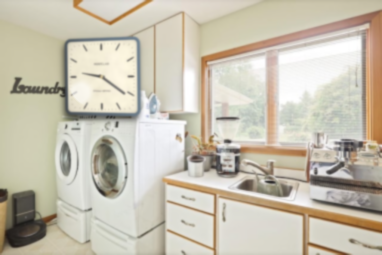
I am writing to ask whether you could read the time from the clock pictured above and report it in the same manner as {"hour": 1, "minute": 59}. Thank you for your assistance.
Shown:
{"hour": 9, "minute": 21}
